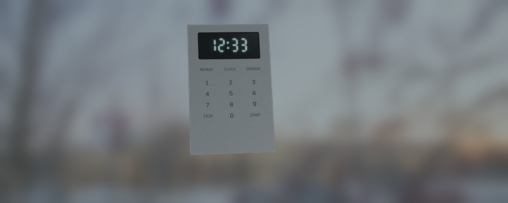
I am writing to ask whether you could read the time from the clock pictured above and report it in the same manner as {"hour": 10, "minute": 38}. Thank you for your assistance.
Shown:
{"hour": 12, "minute": 33}
